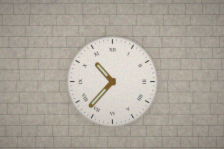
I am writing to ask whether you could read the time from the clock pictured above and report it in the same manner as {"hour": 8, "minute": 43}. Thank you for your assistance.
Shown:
{"hour": 10, "minute": 37}
